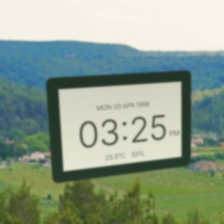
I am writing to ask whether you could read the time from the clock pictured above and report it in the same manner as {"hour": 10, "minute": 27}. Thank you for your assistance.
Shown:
{"hour": 3, "minute": 25}
